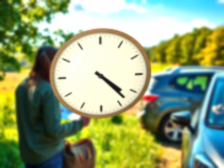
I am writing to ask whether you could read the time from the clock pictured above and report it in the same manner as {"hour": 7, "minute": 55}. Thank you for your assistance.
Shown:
{"hour": 4, "minute": 23}
